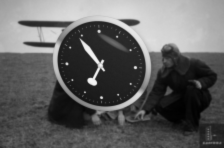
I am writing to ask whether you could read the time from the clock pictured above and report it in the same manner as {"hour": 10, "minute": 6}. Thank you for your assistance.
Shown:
{"hour": 6, "minute": 54}
